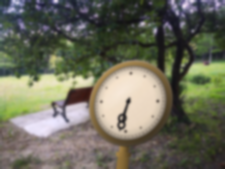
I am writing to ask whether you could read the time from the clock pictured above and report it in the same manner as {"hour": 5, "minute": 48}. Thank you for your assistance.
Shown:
{"hour": 6, "minute": 32}
